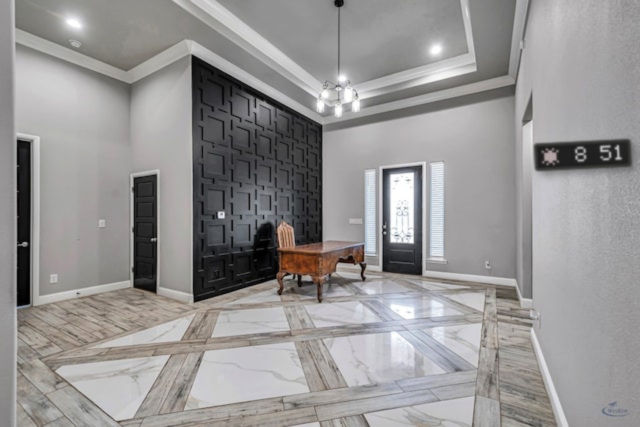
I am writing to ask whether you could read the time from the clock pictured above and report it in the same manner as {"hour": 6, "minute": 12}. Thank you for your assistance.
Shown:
{"hour": 8, "minute": 51}
